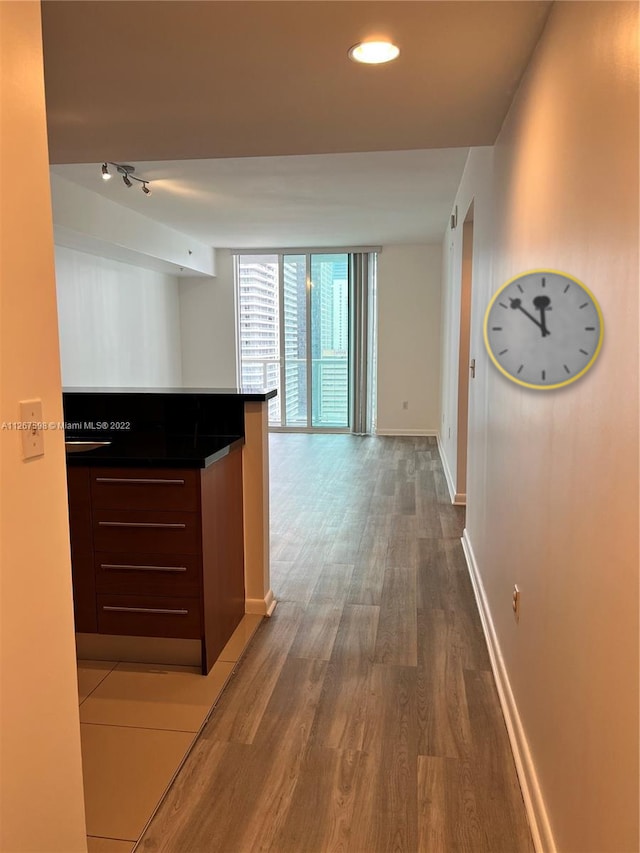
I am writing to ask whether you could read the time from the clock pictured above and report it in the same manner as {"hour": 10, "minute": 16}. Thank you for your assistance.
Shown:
{"hour": 11, "minute": 52}
